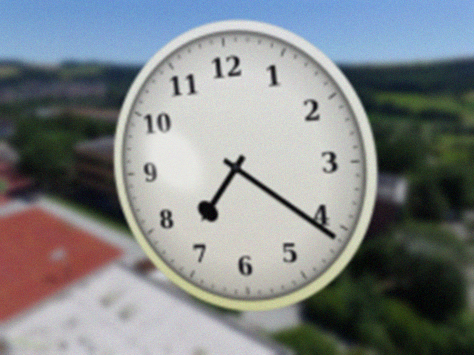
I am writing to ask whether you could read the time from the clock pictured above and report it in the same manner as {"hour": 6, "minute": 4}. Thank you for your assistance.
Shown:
{"hour": 7, "minute": 21}
